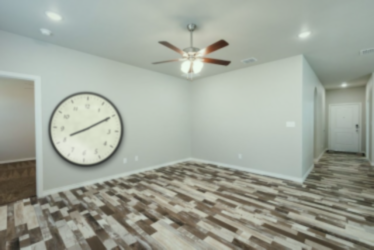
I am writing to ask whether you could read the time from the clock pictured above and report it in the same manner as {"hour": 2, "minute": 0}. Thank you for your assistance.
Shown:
{"hour": 8, "minute": 10}
